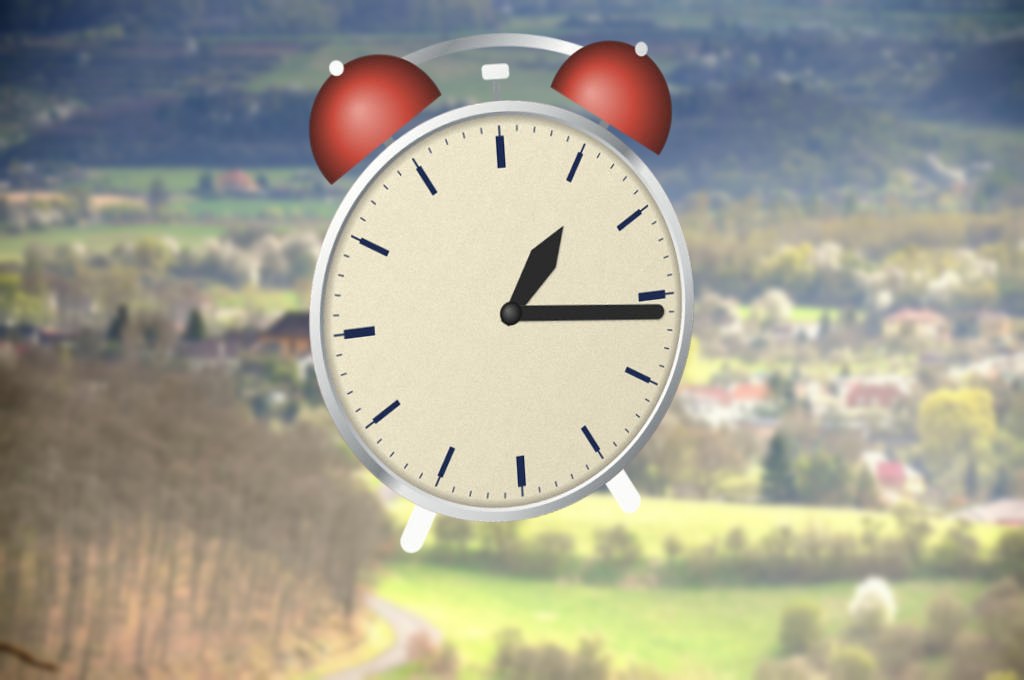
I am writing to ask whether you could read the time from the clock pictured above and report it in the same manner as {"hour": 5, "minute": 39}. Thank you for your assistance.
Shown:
{"hour": 1, "minute": 16}
